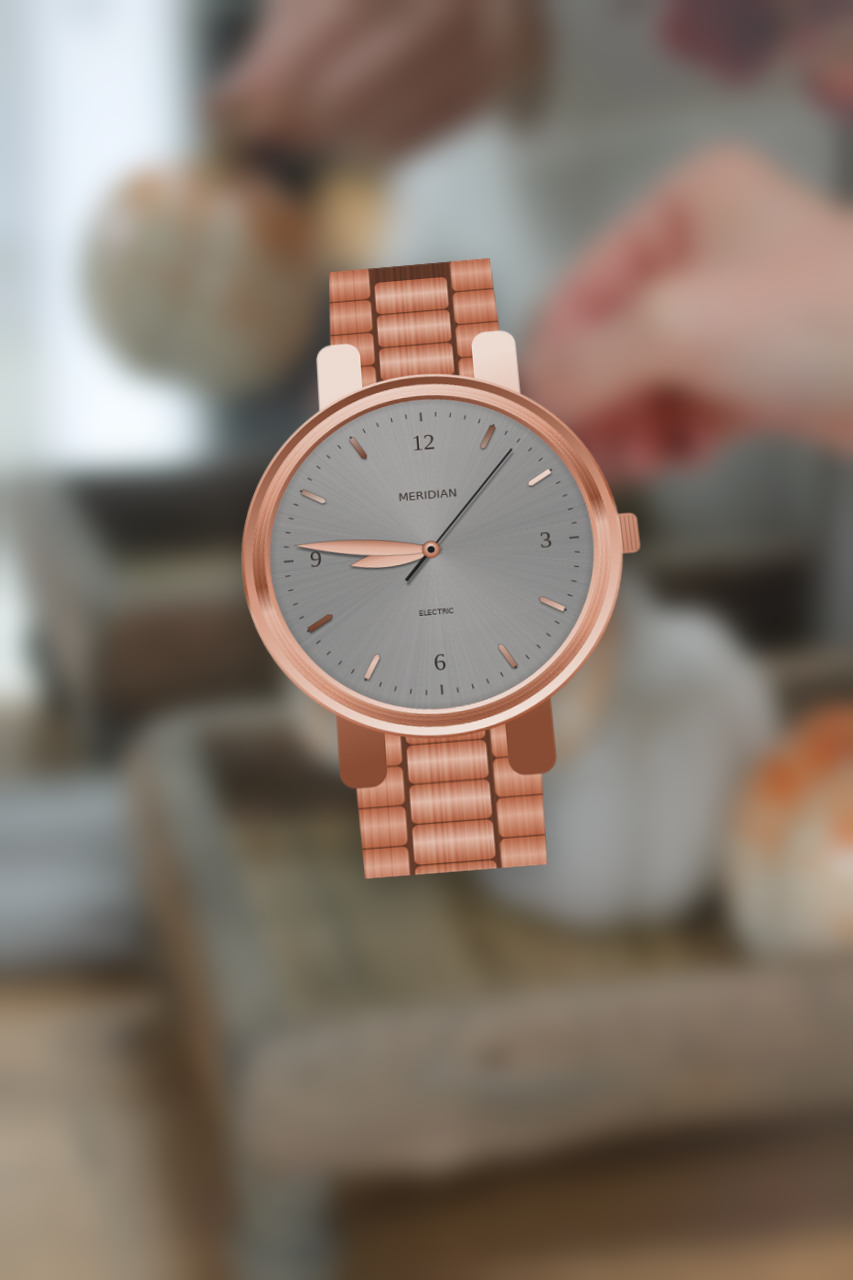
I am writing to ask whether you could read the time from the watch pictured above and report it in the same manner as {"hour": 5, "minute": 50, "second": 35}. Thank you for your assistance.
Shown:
{"hour": 8, "minute": 46, "second": 7}
